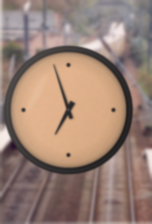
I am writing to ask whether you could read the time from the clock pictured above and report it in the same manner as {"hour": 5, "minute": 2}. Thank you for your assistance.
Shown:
{"hour": 6, "minute": 57}
